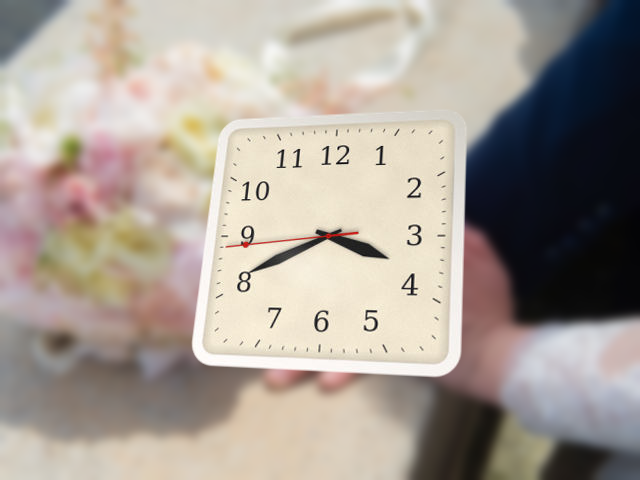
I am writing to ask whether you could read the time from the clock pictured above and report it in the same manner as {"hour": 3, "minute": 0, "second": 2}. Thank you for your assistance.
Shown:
{"hour": 3, "minute": 40, "second": 44}
